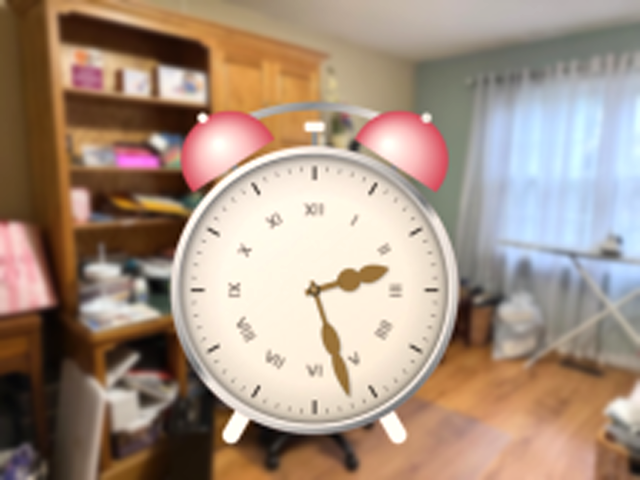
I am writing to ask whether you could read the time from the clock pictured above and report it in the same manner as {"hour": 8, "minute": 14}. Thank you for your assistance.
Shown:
{"hour": 2, "minute": 27}
